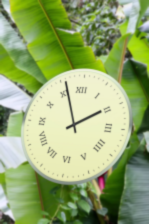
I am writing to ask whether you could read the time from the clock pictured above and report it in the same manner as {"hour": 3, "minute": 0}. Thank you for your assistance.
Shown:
{"hour": 1, "minute": 56}
